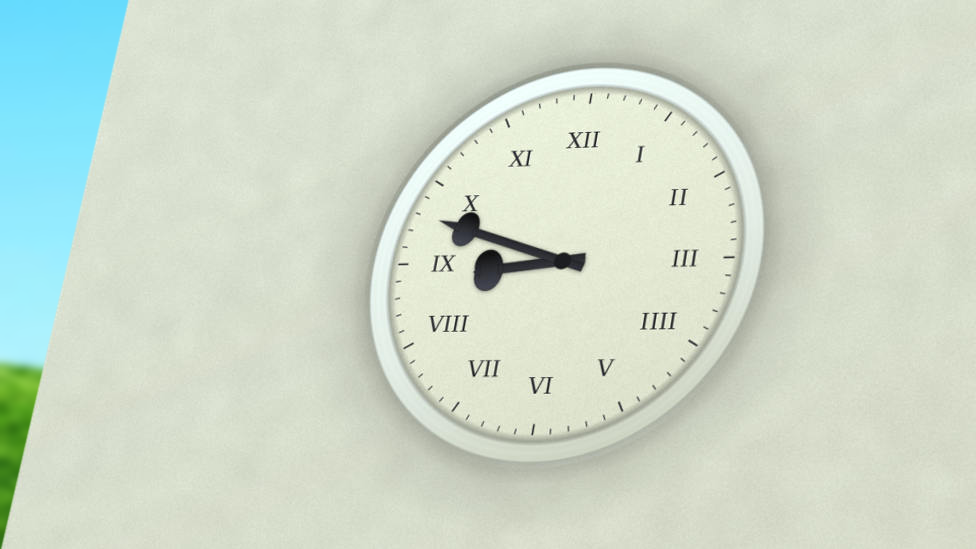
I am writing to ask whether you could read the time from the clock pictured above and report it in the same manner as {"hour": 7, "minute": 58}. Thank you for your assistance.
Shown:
{"hour": 8, "minute": 48}
